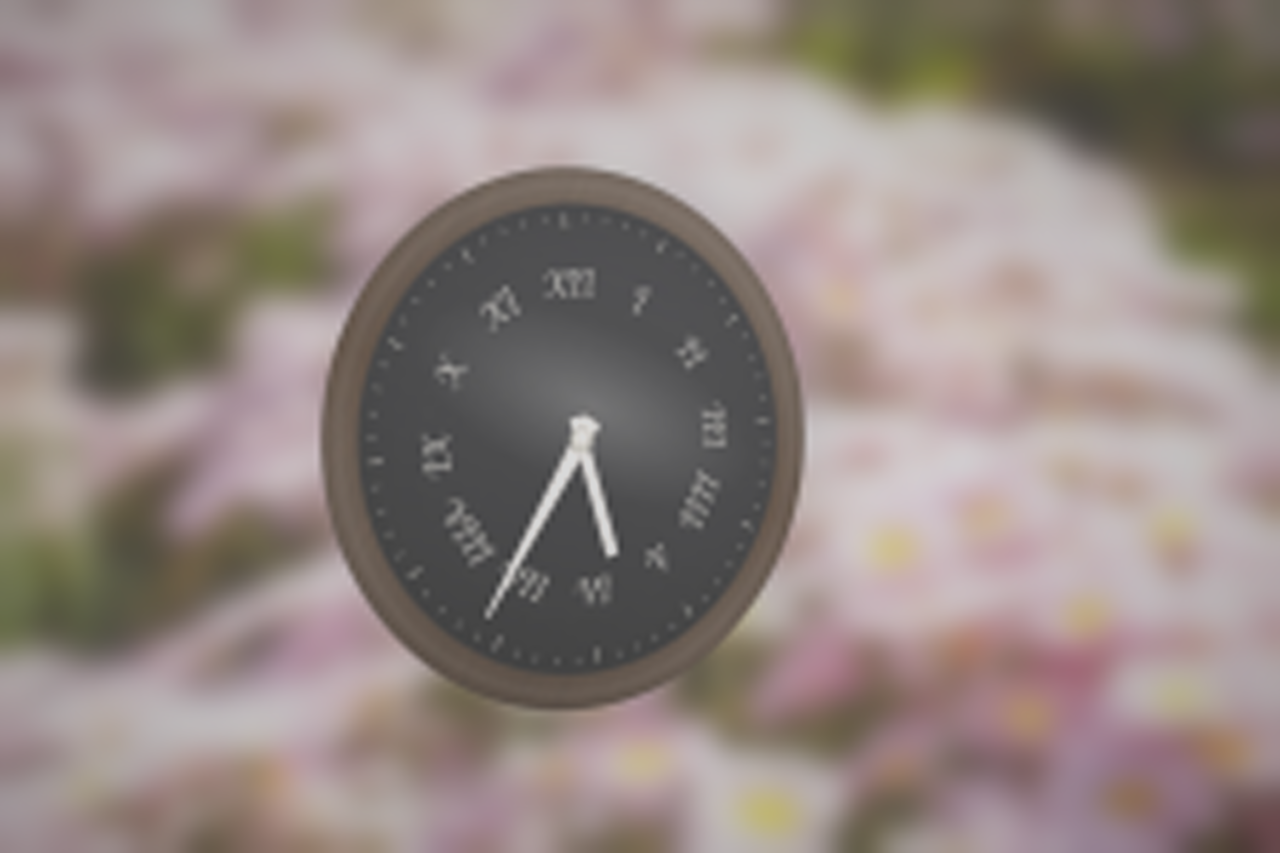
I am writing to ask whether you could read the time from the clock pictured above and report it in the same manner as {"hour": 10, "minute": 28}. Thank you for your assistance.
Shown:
{"hour": 5, "minute": 36}
